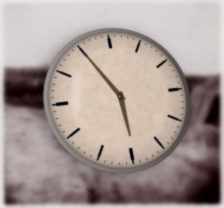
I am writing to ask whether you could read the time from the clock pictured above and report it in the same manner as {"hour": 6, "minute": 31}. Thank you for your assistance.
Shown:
{"hour": 5, "minute": 55}
